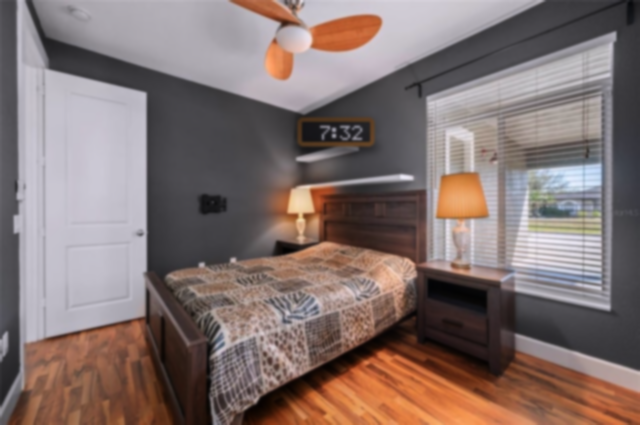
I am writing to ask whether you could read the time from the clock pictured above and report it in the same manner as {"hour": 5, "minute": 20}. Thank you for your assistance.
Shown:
{"hour": 7, "minute": 32}
